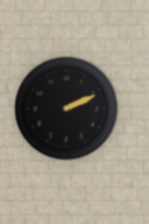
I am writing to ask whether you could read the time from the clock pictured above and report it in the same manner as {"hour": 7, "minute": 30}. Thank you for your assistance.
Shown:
{"hour": 2, "minute": 11}
